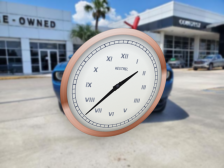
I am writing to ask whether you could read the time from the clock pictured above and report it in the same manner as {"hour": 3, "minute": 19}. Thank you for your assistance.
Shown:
{"hour": 1, "minute": 37}
